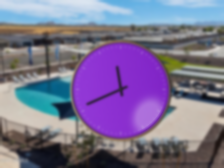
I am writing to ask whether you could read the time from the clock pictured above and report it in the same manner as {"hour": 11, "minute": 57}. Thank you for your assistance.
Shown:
{"hour": 11, "minute": 41}
